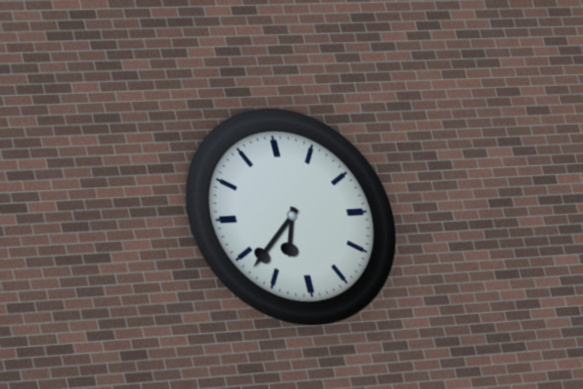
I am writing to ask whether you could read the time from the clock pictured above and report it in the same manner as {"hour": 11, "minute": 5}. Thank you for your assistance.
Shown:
{"hour": 6, "minute": 38}
